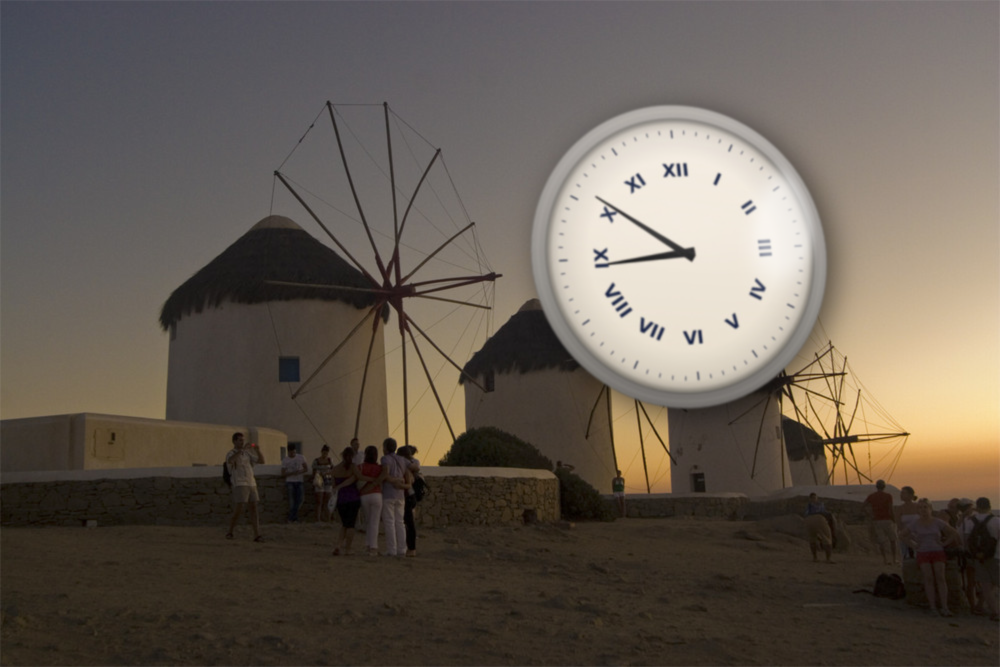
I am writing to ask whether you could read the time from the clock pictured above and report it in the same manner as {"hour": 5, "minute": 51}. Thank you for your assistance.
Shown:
{"hour": 8, "minute": 51}
